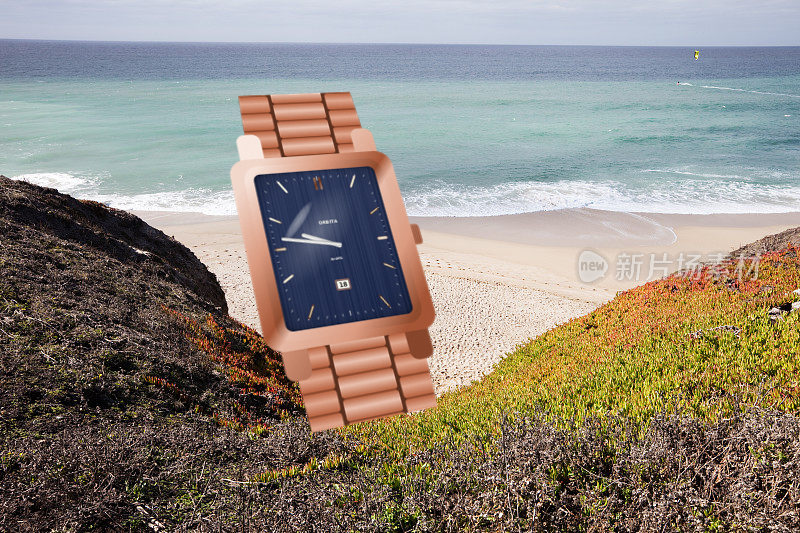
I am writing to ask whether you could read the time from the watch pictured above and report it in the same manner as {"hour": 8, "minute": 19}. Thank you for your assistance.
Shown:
{"hour": 9, "minute": 47}
